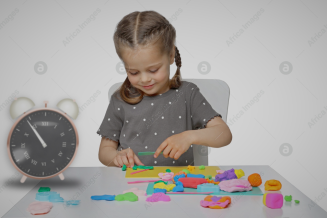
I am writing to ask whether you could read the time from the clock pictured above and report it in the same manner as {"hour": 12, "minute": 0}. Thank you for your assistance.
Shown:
{"hour": 10, "minute": 54}
